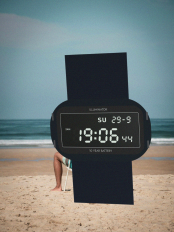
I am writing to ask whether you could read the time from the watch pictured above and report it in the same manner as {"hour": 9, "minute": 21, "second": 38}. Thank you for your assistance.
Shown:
{"hour": 19, "minute": 6, "second": 44}
